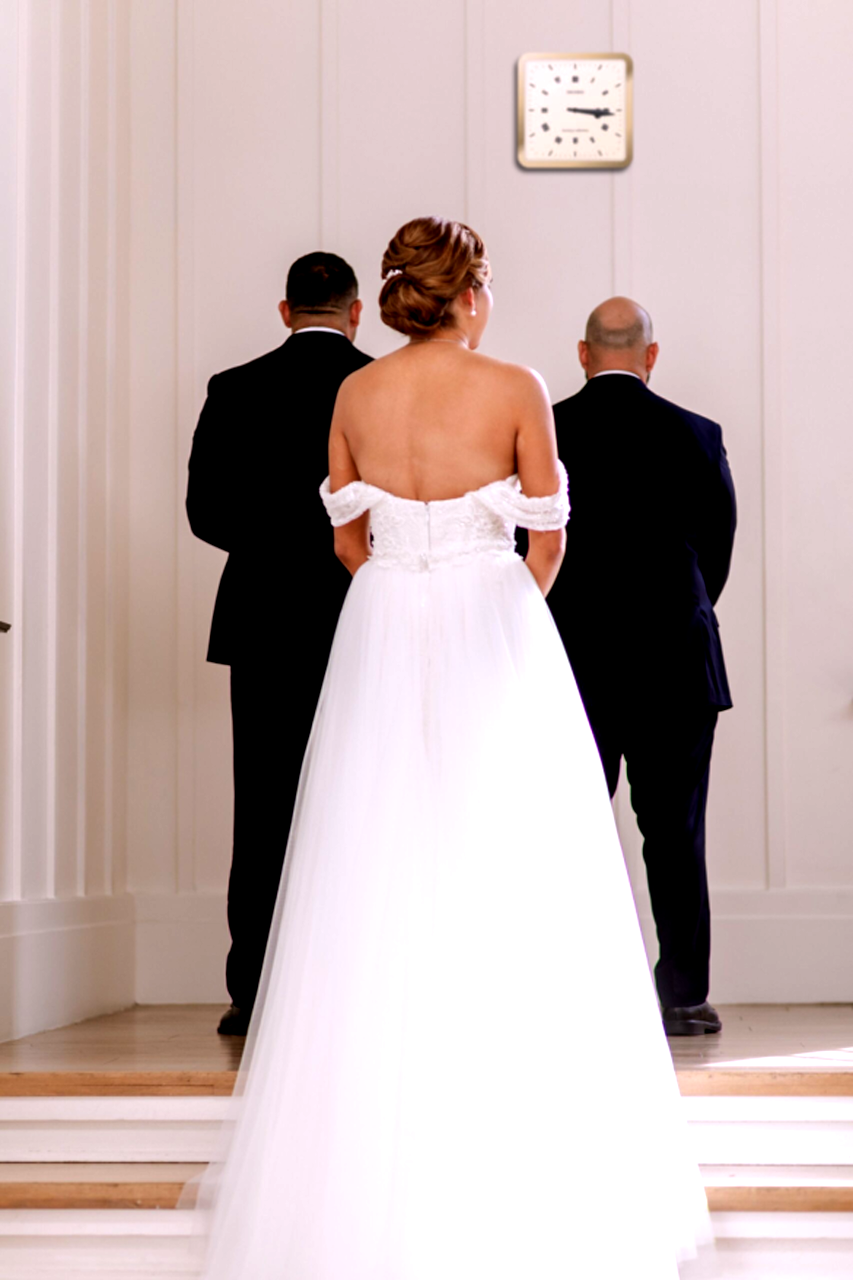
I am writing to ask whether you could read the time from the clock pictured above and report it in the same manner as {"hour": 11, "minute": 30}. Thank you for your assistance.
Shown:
{"hour": 3, "minute": 16}
